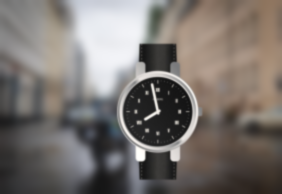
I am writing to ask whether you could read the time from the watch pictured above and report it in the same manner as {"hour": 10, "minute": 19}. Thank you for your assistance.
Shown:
{"hour": 7, "minute": 58}
